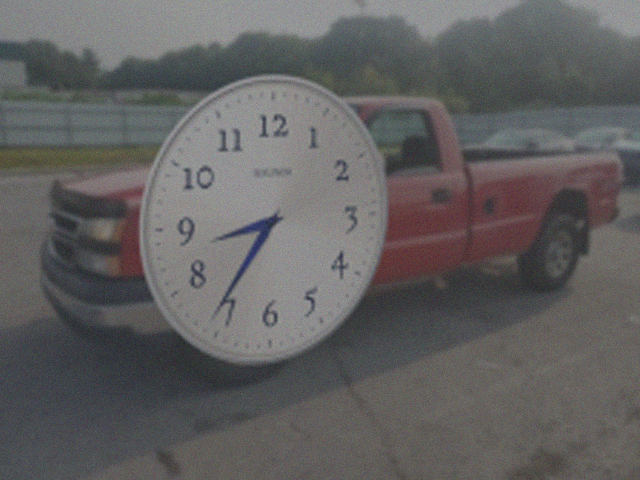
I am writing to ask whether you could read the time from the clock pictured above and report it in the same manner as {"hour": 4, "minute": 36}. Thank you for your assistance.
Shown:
{"hour": 8, "minute": 36}
